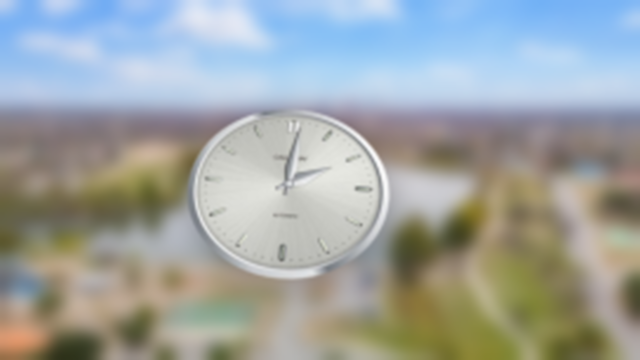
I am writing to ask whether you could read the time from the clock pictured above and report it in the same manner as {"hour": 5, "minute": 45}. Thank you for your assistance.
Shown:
{"hour": 2, "minute": 1}
